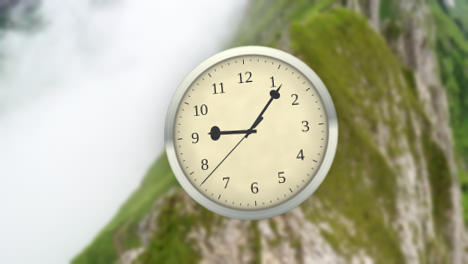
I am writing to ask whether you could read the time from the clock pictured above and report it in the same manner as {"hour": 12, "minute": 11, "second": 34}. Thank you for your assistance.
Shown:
{"hour": 9, "minute": 6, "second": 38}
